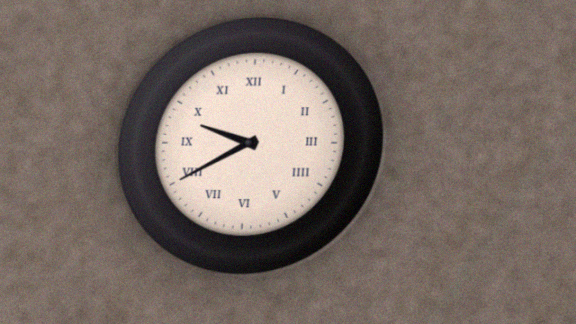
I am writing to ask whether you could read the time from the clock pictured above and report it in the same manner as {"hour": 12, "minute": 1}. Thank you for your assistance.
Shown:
{"hour": 9, "minute": 40}
